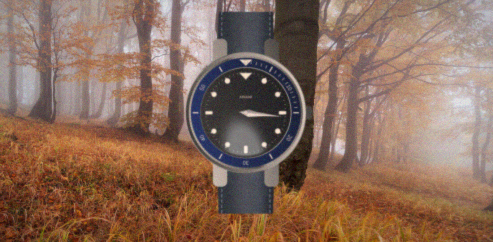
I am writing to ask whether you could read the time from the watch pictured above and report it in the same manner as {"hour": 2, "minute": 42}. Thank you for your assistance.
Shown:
{"hour": 3, "minute": 16}
